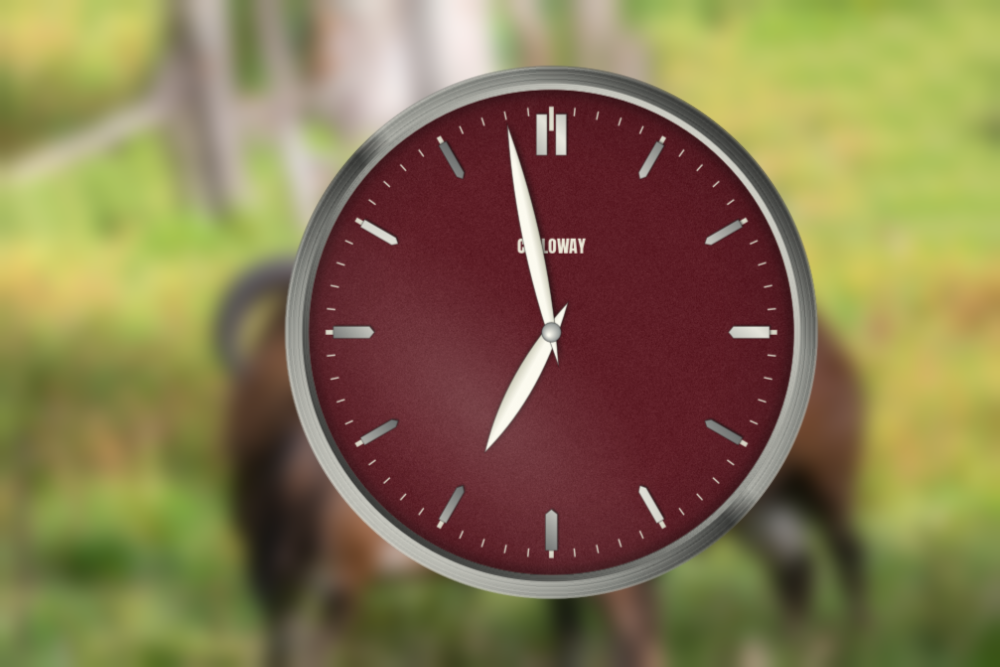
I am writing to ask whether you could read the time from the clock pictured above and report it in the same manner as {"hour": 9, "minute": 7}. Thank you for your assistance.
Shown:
{"hour": 6, "minute": 58}
